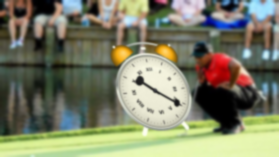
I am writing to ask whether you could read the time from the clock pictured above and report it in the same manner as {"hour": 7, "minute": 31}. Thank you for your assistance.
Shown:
{"hour": 10, "minute": 21}
